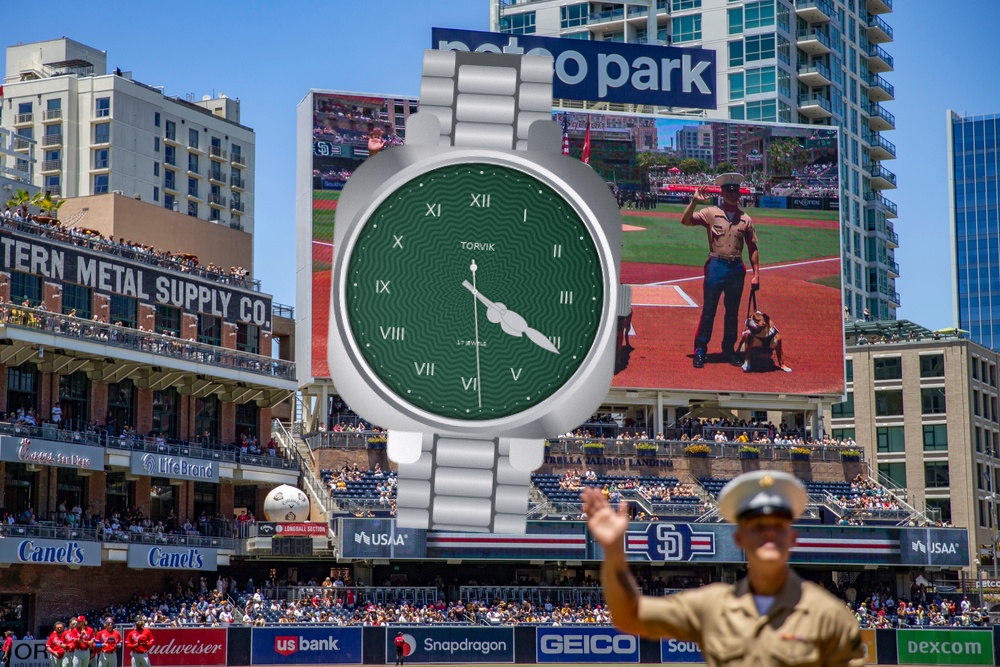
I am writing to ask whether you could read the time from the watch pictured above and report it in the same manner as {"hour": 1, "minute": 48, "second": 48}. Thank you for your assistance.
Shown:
{"hour": 4, "minute": 20, "second": 29}
